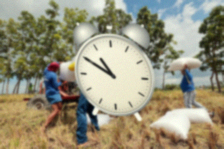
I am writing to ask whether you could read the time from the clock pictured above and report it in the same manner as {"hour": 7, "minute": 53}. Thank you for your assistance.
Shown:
{"hour": 10, "minute": 50}
